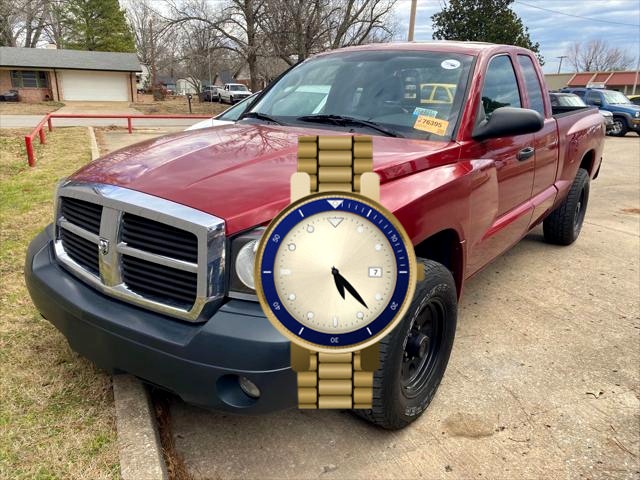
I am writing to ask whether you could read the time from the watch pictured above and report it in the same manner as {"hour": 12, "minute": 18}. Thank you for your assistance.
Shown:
{"hour": 5, "minute": 23}
